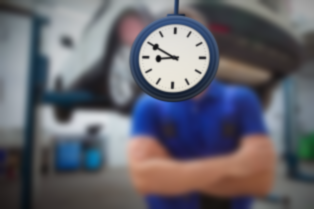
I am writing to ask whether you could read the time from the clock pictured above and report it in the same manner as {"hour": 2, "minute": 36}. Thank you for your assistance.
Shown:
{"hour": 8, "minute": 50}
